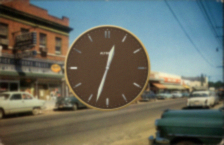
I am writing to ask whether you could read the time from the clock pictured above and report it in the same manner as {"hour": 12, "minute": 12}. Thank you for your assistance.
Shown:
{"hour": 12, "minute": 33}
